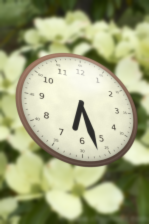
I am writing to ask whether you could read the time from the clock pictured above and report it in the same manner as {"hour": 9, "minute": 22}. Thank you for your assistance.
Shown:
{"hour": 6, "minute": 27}
